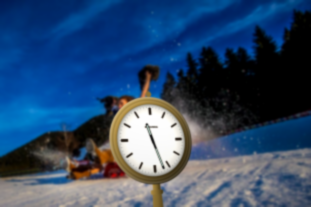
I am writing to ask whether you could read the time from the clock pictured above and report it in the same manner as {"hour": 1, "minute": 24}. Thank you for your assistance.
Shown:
{"hour": 11, "minute": 27}
